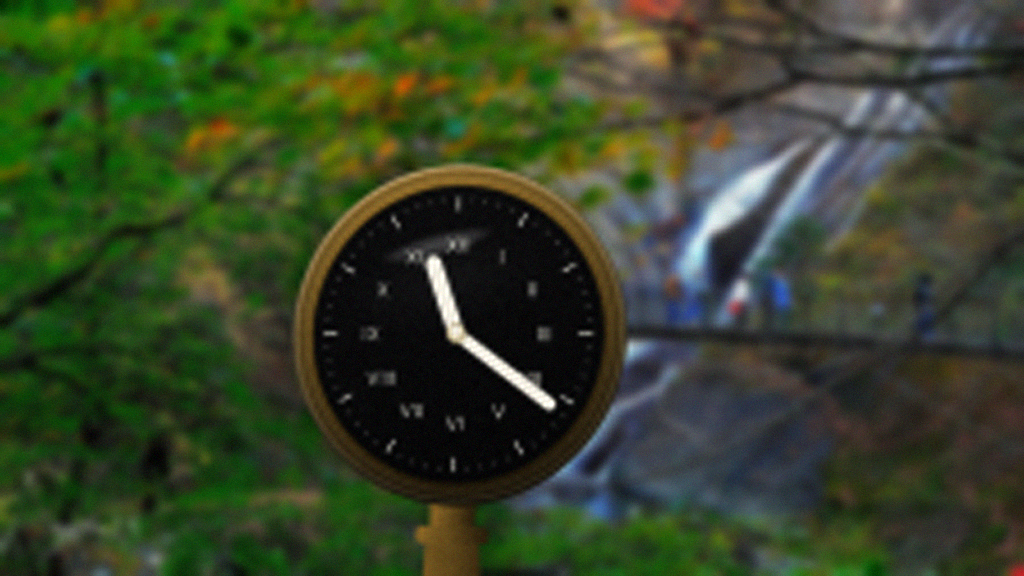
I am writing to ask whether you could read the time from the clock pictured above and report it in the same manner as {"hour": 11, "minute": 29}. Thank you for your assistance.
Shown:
{"hour": 11, "minute": 21}
